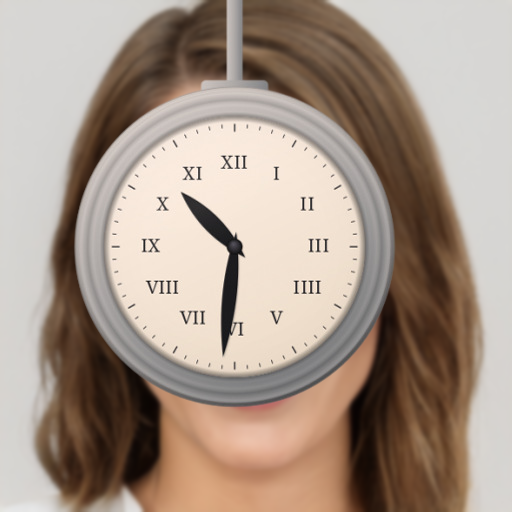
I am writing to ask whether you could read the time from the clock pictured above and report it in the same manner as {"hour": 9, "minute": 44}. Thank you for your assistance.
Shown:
{"hour": 10, "minute": 31}
